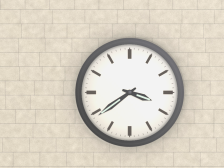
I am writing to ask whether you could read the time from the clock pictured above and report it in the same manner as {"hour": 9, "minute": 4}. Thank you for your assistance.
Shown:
{"hour": 3, "minute": 39}
